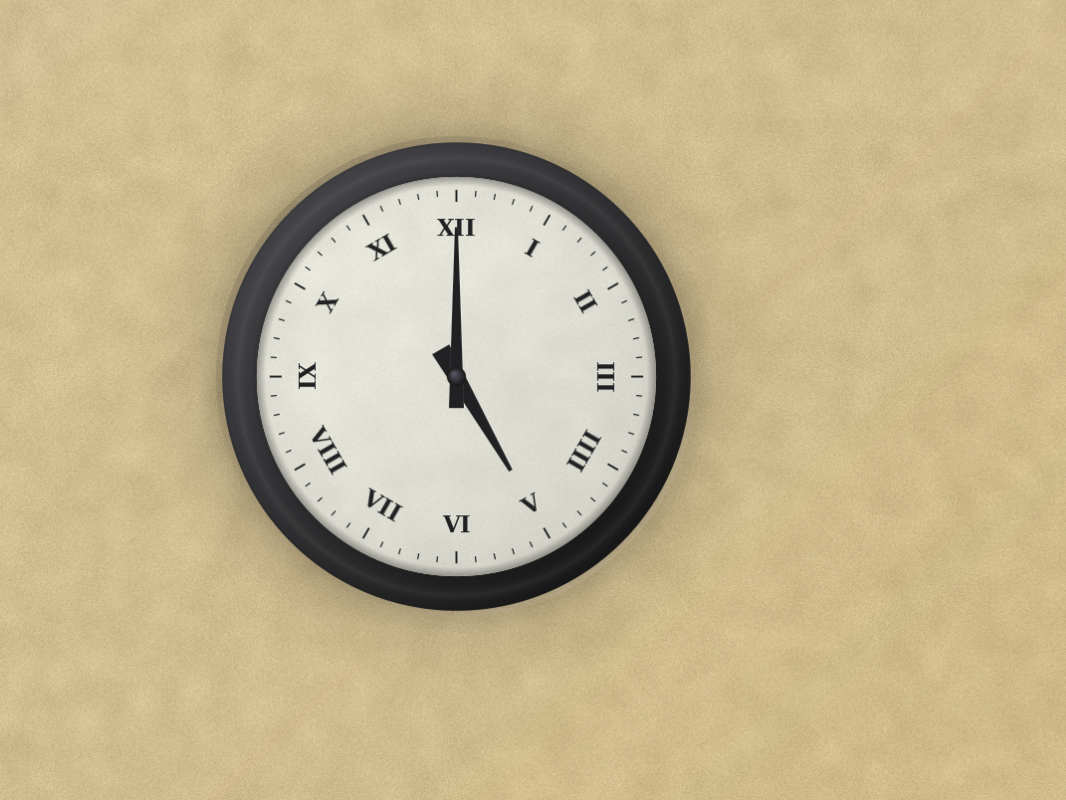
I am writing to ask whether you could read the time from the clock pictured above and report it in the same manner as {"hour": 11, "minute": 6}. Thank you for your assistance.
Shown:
{"hour": 5, "minute": 0}
